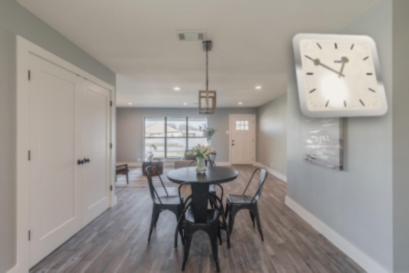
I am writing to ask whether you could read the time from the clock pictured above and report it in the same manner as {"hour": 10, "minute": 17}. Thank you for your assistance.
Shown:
{"hour": 12, "minute": 50}
